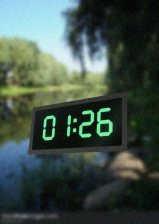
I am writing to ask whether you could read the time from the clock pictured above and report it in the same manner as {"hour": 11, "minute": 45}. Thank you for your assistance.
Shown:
{"hour": 1, "minute": 26}
